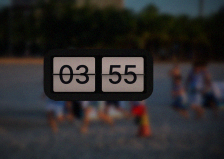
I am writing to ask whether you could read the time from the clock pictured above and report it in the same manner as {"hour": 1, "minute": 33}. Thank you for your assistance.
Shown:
{"hour": 3, "minute": 55}
